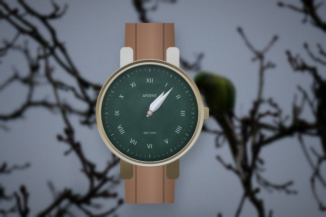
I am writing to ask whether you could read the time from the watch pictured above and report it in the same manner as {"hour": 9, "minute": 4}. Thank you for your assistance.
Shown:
{"hour": 1, "minute": 7}
